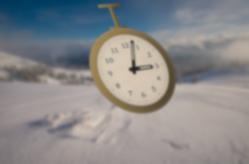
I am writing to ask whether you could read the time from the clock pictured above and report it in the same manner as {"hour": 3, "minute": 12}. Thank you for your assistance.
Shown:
{"hour": 3, "minute": 3}
